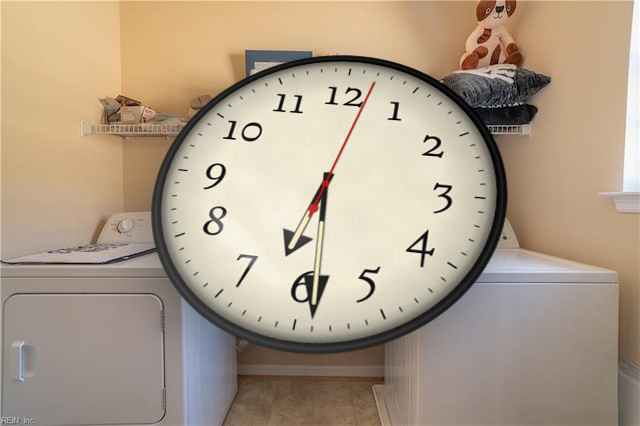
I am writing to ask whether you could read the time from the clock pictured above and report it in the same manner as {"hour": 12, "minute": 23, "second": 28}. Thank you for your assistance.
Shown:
{"hour": 6, "minute": 29, "second": 2}
